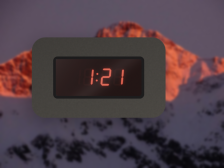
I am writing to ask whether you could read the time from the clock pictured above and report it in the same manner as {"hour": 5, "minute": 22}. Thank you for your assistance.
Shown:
{"hour": 1, "minute": 21}
